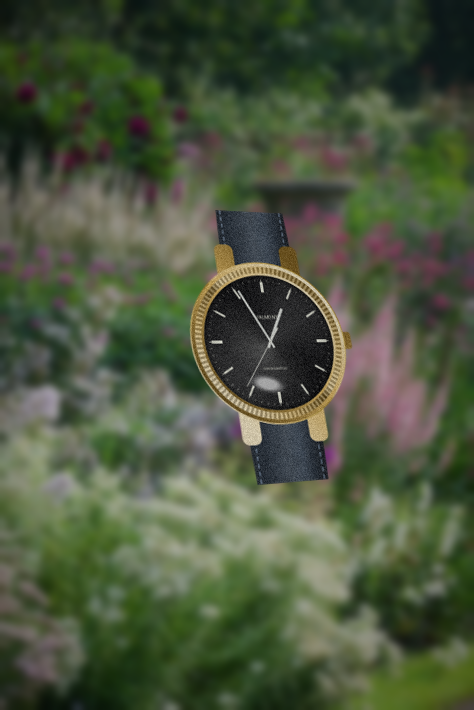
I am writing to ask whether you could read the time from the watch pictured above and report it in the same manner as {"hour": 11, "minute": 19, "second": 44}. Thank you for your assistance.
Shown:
{"hour": 12, "minute": 55, "second": 36}
